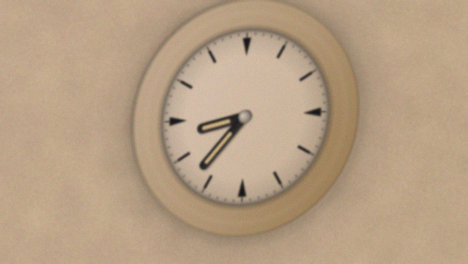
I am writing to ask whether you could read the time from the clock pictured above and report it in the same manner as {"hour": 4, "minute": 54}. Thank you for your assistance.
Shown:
{"hour": 8, "minute": 37}
